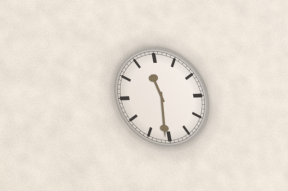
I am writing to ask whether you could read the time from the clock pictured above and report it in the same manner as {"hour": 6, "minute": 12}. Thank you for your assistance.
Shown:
{"hour": 11, "minute": 31}
